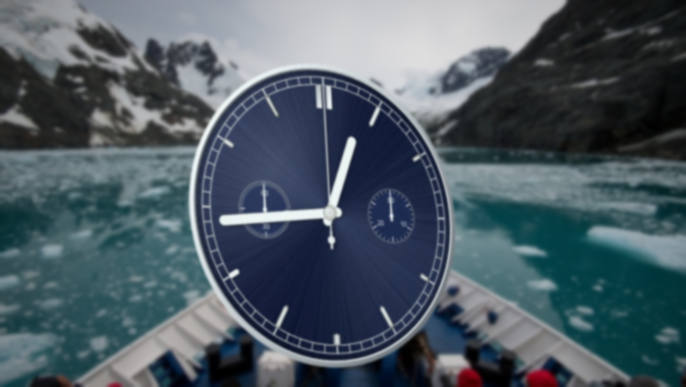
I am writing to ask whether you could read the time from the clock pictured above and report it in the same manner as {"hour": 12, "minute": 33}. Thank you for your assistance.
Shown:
{"hour": 12, "minute": 44}
